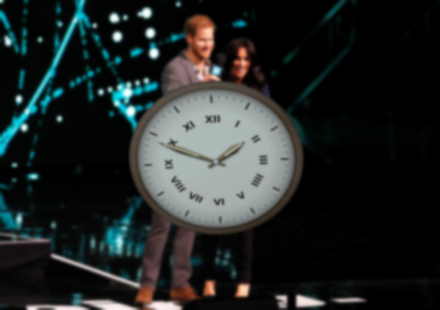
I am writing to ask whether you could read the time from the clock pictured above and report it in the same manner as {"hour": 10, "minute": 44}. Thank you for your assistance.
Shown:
{"hour": 1, "minute": 49}
